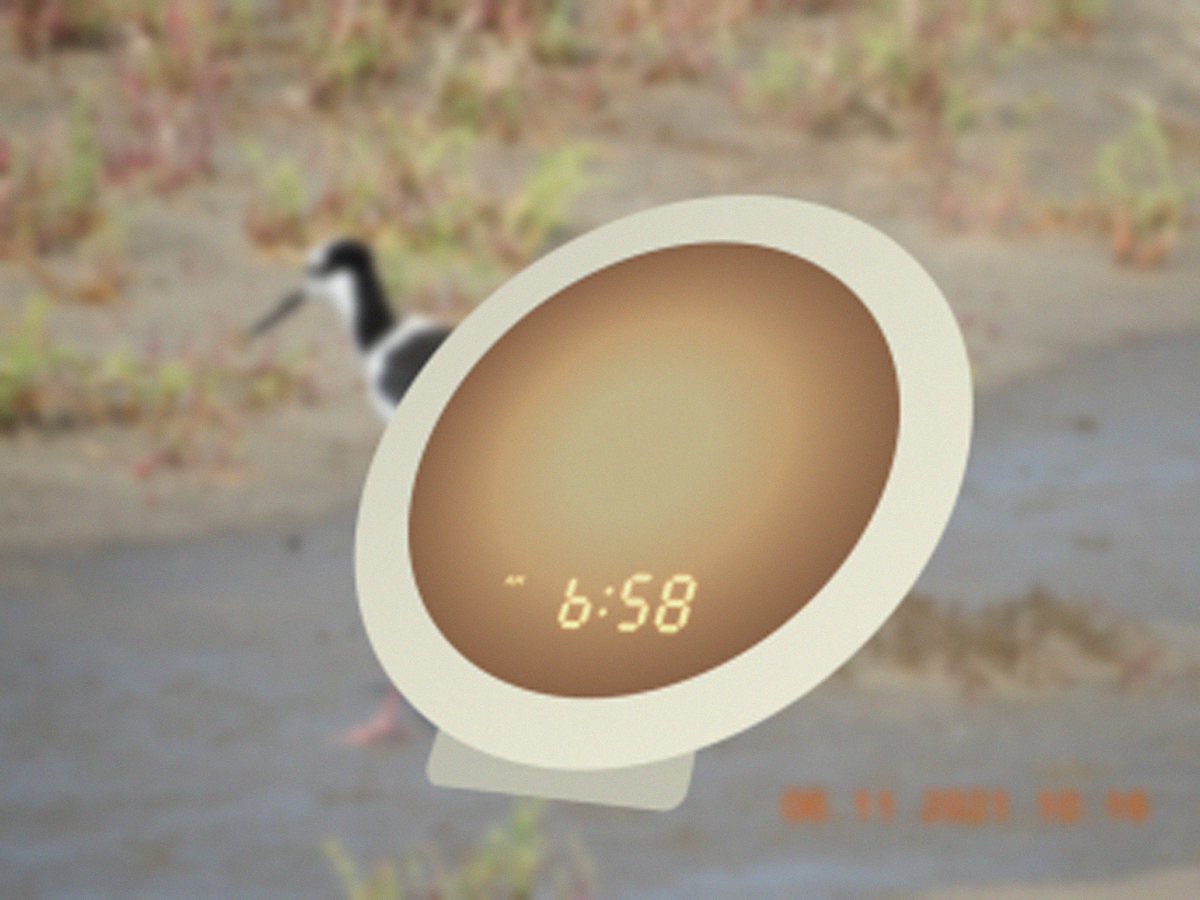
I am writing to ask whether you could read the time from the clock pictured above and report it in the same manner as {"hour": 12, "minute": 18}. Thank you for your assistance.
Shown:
{"hour": 6, "minute": 58}
